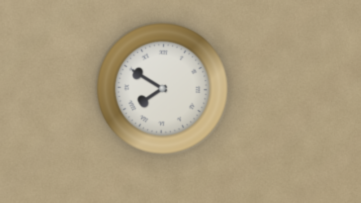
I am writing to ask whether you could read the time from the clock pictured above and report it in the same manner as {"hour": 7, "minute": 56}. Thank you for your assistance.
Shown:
{"hour": 7, "minute": 50}
